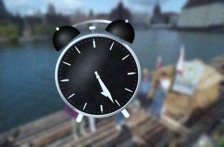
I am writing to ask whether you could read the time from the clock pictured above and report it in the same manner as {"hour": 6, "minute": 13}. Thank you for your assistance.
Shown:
{"hour": 5, "minute": 26}
